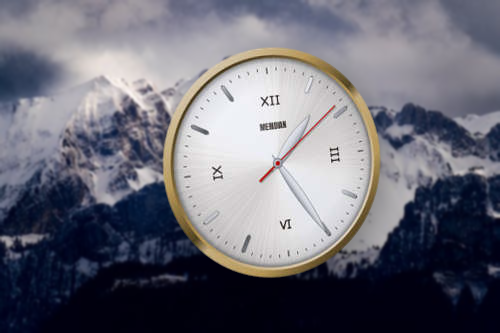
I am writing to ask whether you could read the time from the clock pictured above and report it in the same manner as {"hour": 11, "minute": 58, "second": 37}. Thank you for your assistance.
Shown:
{"hour": 1, "minute": 25, "second": 9}
